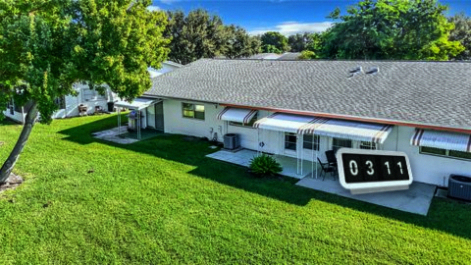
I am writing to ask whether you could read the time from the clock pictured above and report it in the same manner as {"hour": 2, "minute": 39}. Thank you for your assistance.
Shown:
{"hour": 3, "minute": 11}
